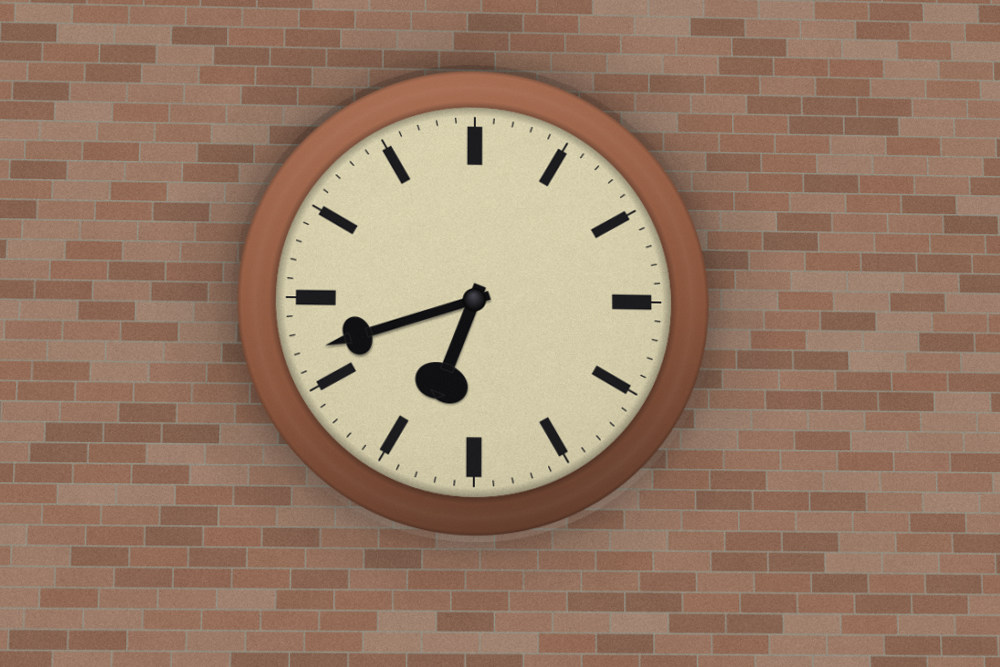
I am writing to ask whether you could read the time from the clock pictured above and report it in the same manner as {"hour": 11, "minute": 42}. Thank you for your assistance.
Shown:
{"hour": 6, "minute": 42}
